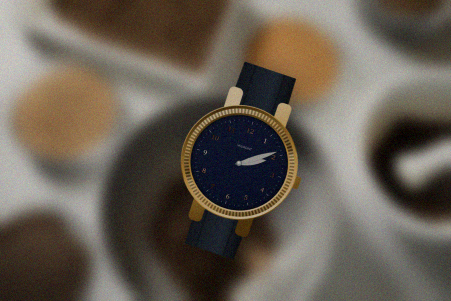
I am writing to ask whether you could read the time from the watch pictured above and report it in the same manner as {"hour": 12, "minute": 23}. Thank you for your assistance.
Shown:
{"hour": 2, "minute": 9}
